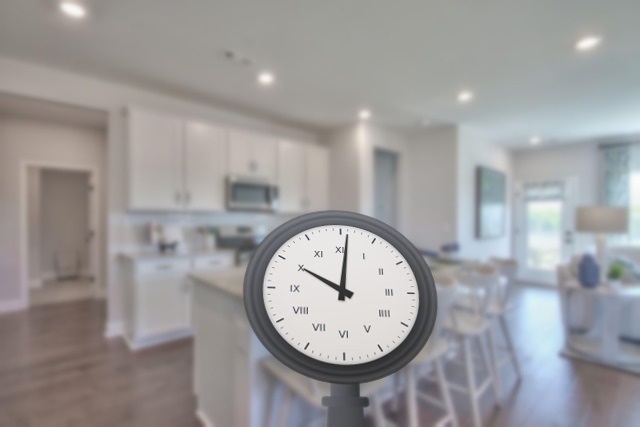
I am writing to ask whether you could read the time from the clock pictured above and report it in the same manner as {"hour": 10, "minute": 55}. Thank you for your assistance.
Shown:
{"hour": 10, "minute": 1}
